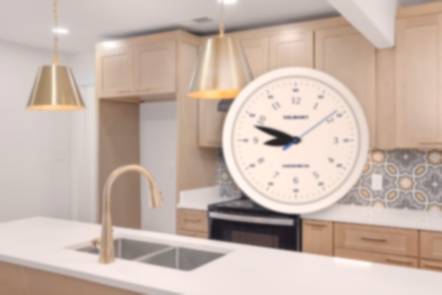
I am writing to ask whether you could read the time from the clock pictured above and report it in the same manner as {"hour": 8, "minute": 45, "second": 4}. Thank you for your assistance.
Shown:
{"hour": 8, "minute": 48, "second": 9}
